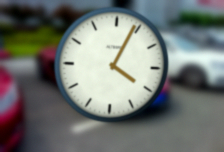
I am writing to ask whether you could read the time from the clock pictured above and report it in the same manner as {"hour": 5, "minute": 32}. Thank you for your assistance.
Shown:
{"hour": 4, "minute": 4}
